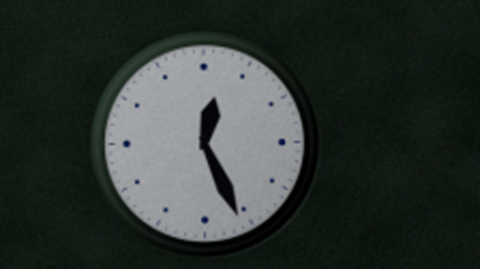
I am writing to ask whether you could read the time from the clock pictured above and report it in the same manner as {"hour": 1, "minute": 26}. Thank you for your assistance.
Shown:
{"hour": 12, "minute": 26}
